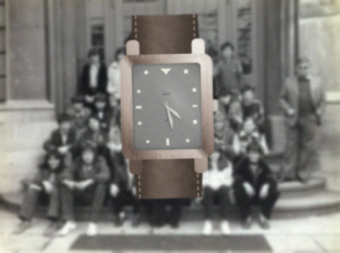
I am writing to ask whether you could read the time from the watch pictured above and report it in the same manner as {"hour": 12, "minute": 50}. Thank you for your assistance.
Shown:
{"hour": 4, "minute": 28}
